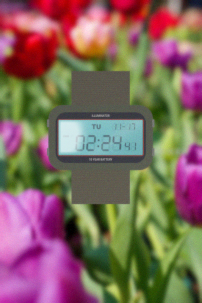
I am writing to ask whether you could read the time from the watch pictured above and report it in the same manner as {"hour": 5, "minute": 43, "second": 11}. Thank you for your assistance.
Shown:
{"hour": 2, "minute": 24, "second": 41}
